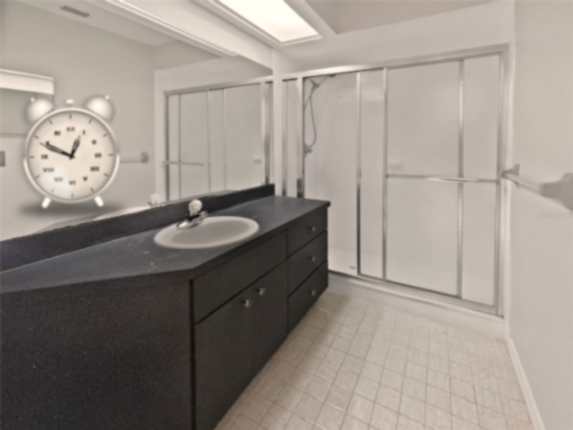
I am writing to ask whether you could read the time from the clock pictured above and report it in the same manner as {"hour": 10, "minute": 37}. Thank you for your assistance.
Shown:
{"hour": 12, "minute": 49}
